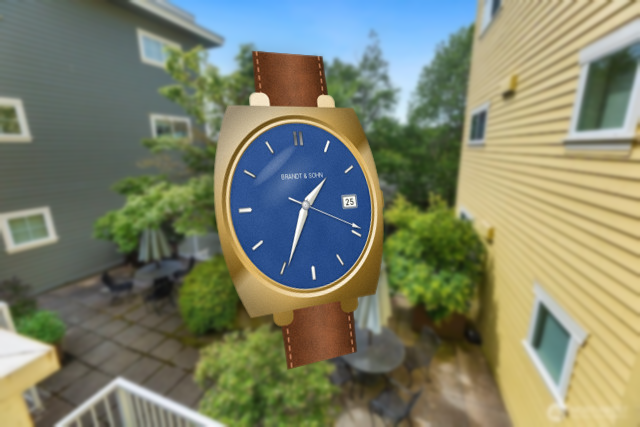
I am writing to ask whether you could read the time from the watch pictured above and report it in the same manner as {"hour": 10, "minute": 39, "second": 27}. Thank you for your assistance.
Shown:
{"hour": 1, "minute": 34, "second": 19}
